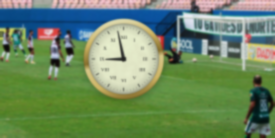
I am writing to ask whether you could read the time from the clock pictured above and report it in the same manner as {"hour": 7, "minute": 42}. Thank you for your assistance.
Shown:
{"hour": 8, "minute": 58}
